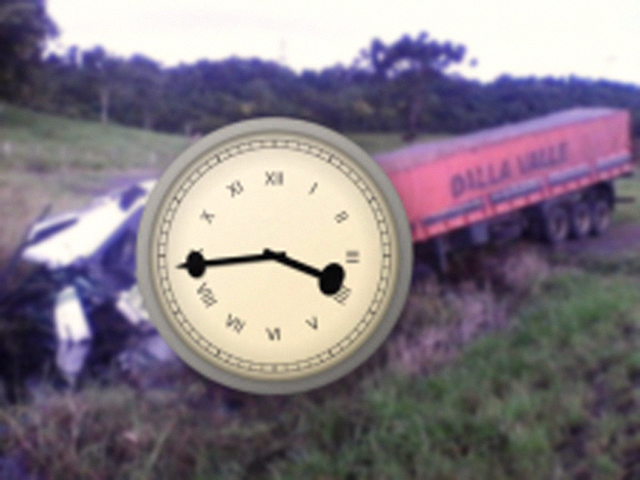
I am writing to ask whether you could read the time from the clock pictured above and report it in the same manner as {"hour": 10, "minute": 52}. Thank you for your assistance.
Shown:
{"hour": 3, "minute": 44}
